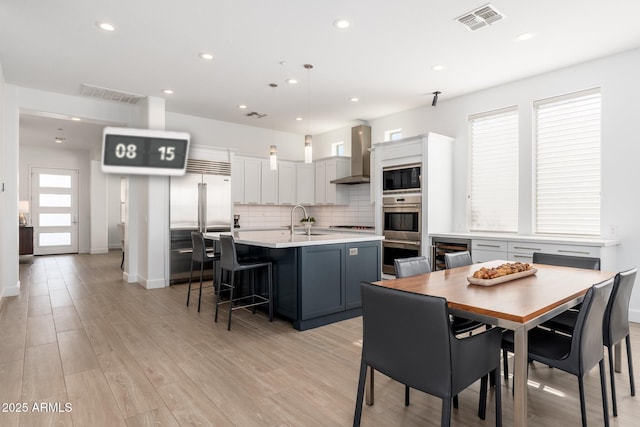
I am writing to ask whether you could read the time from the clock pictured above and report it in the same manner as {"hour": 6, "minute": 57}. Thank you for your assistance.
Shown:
{"hour": 8, "minute": 15}
